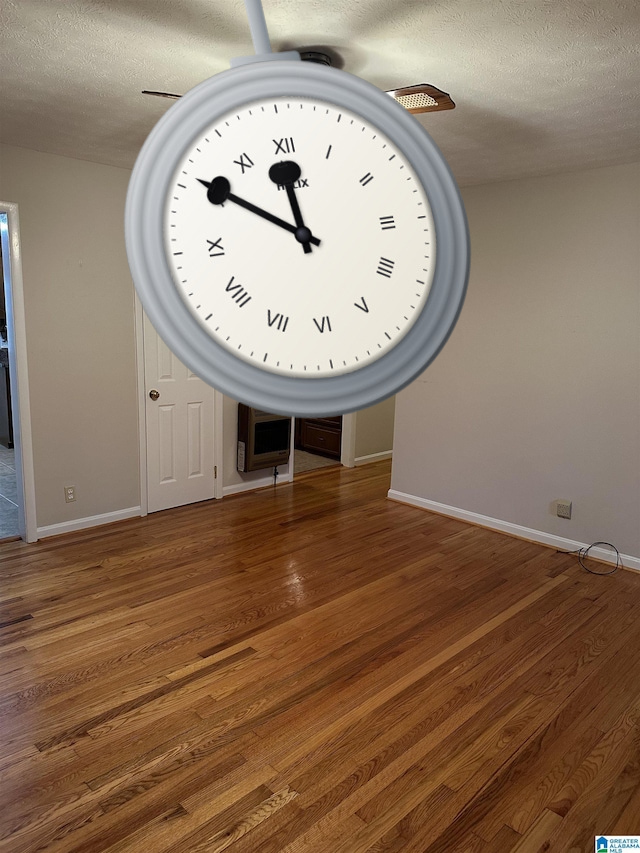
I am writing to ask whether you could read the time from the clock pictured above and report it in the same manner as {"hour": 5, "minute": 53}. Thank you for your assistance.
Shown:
{"hour": 11, "minute": 51}
